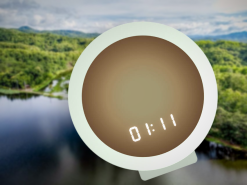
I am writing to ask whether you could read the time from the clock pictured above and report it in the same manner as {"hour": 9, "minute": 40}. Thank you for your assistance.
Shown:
{"hour": 1, "minute": 11}
